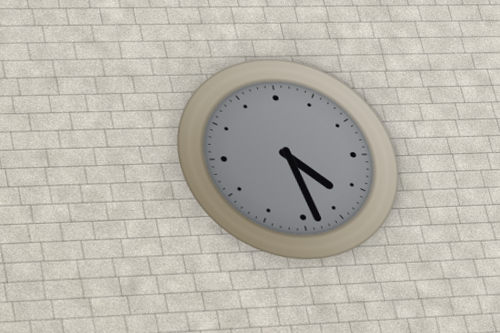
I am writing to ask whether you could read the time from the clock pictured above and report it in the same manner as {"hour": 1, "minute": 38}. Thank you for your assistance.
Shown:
{"hour": 4, "minute": 28}
